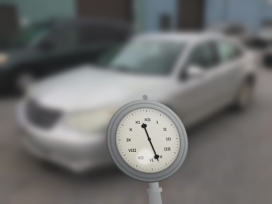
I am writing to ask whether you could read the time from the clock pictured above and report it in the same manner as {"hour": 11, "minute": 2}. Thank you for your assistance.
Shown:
{"hour": 11, "minute": 27}
